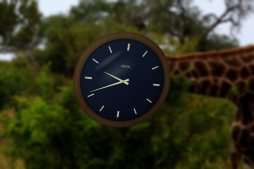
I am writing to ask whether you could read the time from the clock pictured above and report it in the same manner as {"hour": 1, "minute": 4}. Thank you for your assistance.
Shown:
{"hour": 9, "minute": 41}
